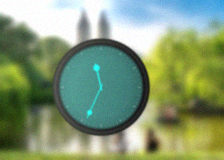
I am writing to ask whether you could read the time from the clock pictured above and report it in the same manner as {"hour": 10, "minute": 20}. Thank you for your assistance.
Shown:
{"hour": 11, "minute": 34}
